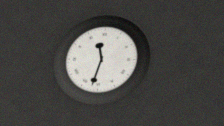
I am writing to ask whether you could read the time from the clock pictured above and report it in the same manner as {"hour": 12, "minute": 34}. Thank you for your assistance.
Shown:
{"hour": 11, "minute": 32}
